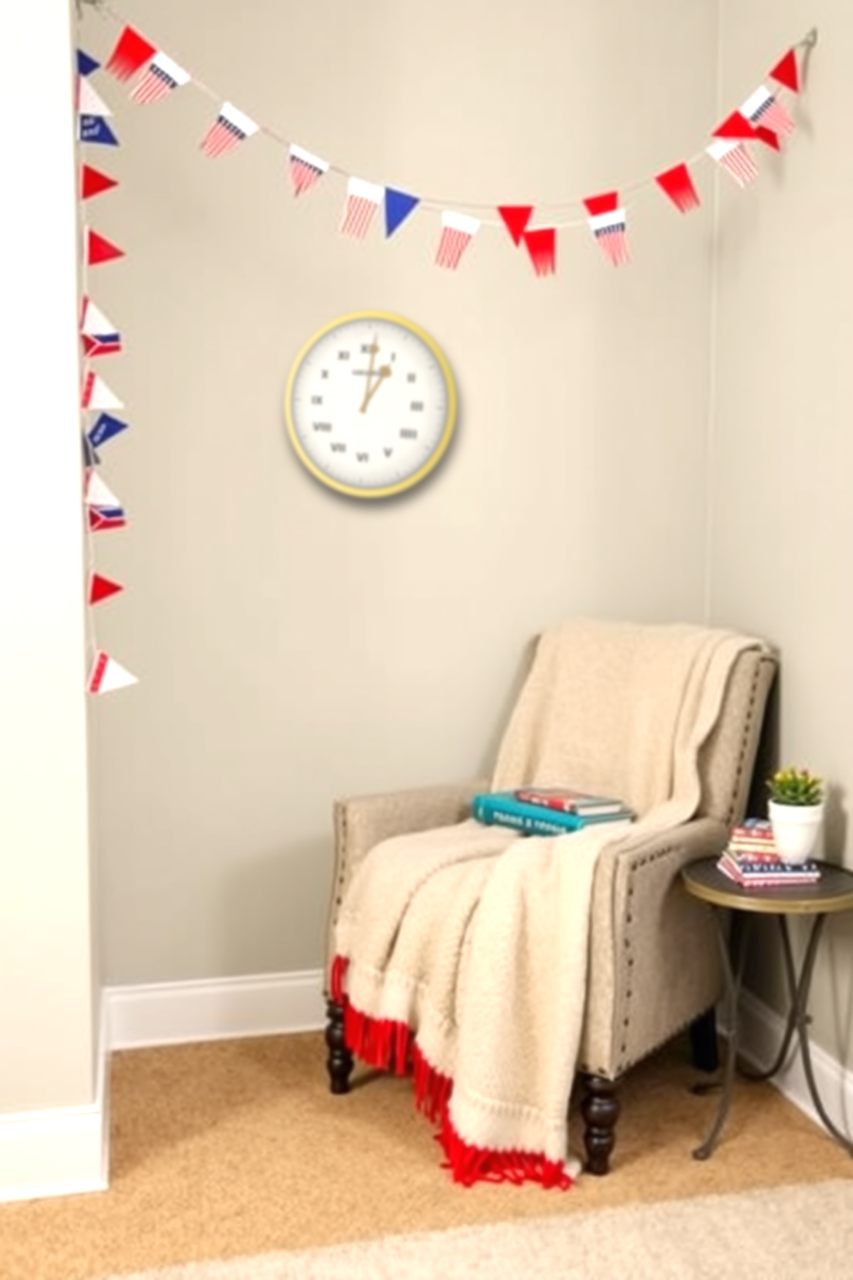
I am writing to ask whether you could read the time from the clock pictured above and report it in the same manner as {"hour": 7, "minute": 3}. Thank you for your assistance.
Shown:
{"hour": 1, "minute": 1}
